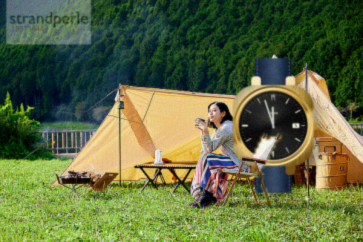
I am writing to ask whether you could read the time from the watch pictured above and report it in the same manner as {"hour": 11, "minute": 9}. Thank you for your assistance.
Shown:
{"hour": 11, "minute": 57}
